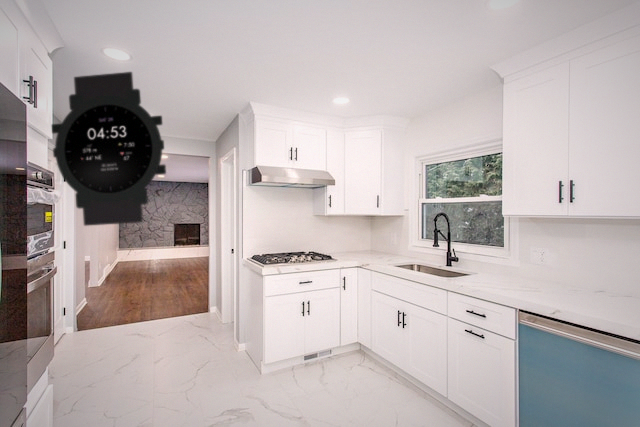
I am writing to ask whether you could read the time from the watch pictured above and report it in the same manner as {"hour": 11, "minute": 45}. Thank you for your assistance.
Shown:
{"hour": 4, "minute": 53}
